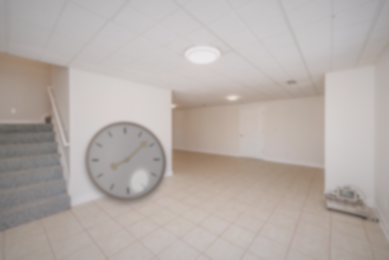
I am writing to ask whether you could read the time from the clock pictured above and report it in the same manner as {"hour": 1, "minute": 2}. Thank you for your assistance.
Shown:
{"hour": 8, "minute": 8}
